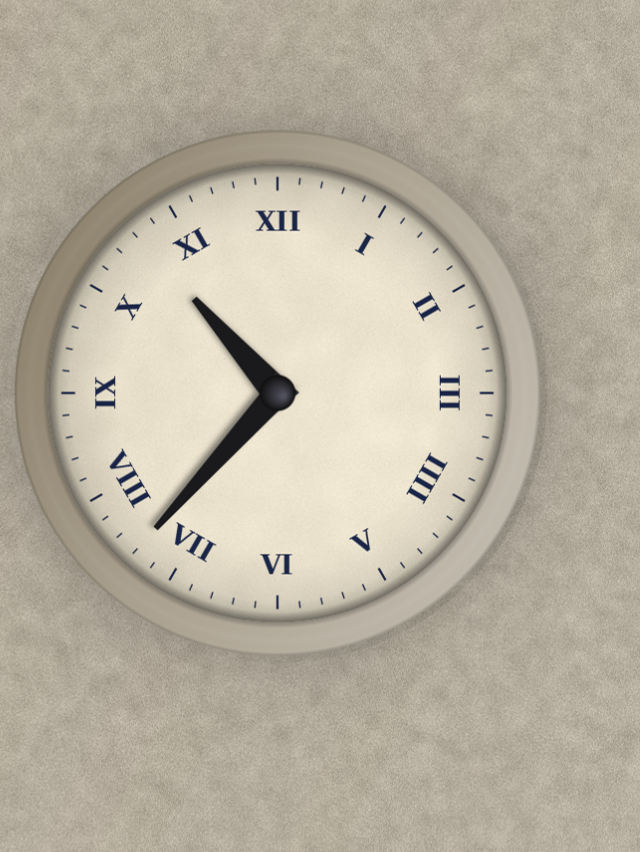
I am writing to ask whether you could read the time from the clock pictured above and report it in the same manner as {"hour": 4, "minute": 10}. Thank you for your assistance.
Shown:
{"hour": 10, "minute": 37}
